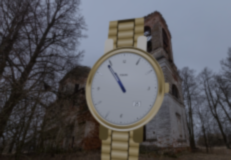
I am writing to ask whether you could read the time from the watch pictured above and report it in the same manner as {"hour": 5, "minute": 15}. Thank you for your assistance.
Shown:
{"hour": 10, "minute": 54}
